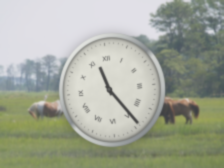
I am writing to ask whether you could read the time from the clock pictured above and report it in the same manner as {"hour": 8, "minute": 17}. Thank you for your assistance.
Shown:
{"hour": 11, "minute": 24}
